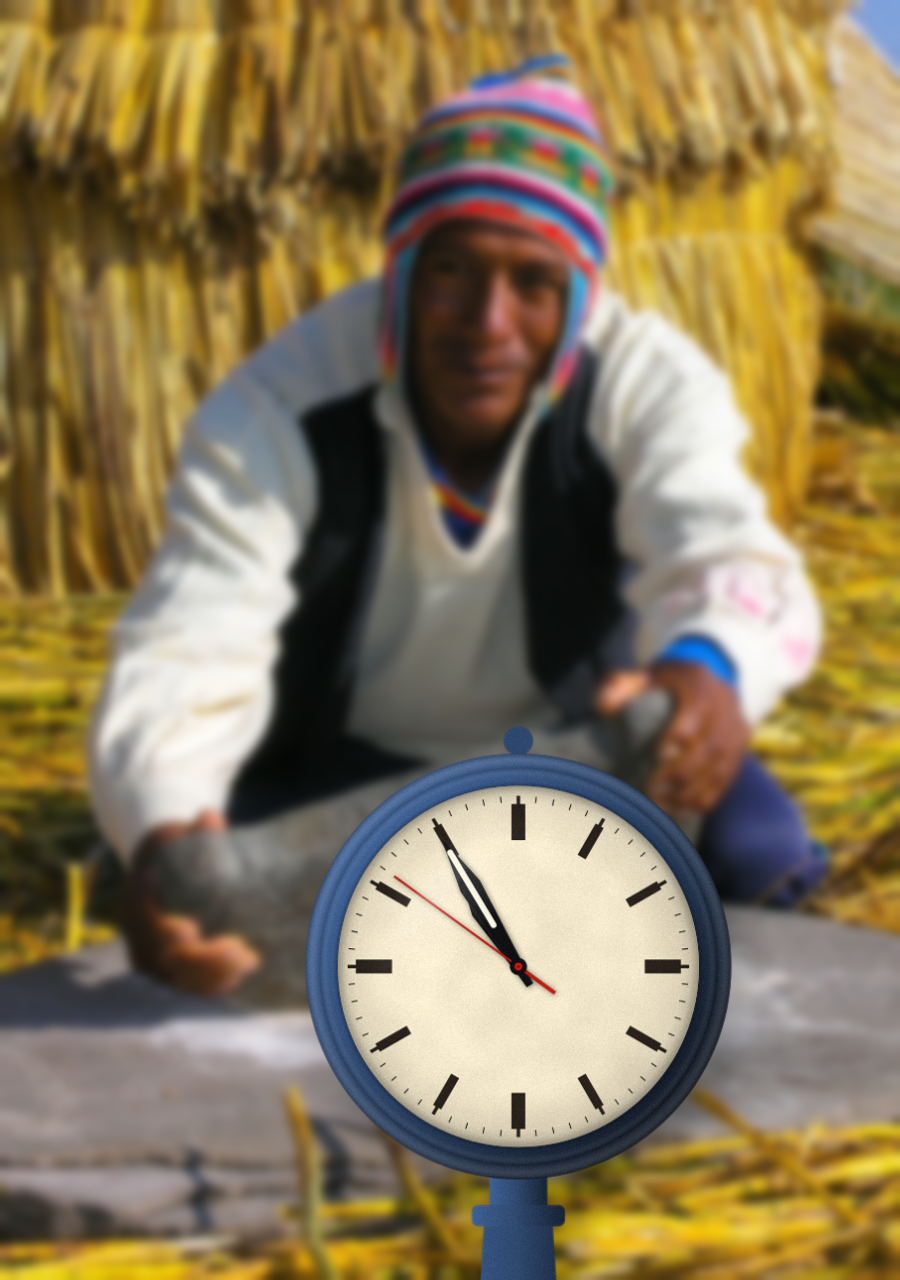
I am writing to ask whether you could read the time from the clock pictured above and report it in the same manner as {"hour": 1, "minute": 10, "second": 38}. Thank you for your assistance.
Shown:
{"hour": 10, "minute": 54, "second": 51}
